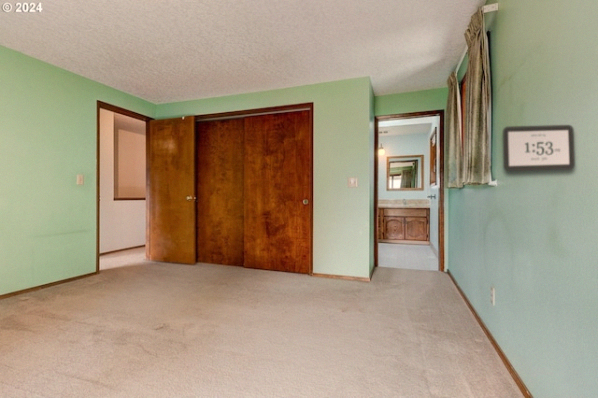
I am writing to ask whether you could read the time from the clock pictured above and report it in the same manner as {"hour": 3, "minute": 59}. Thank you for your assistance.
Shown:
{"hour": 1, "minute": 53}
